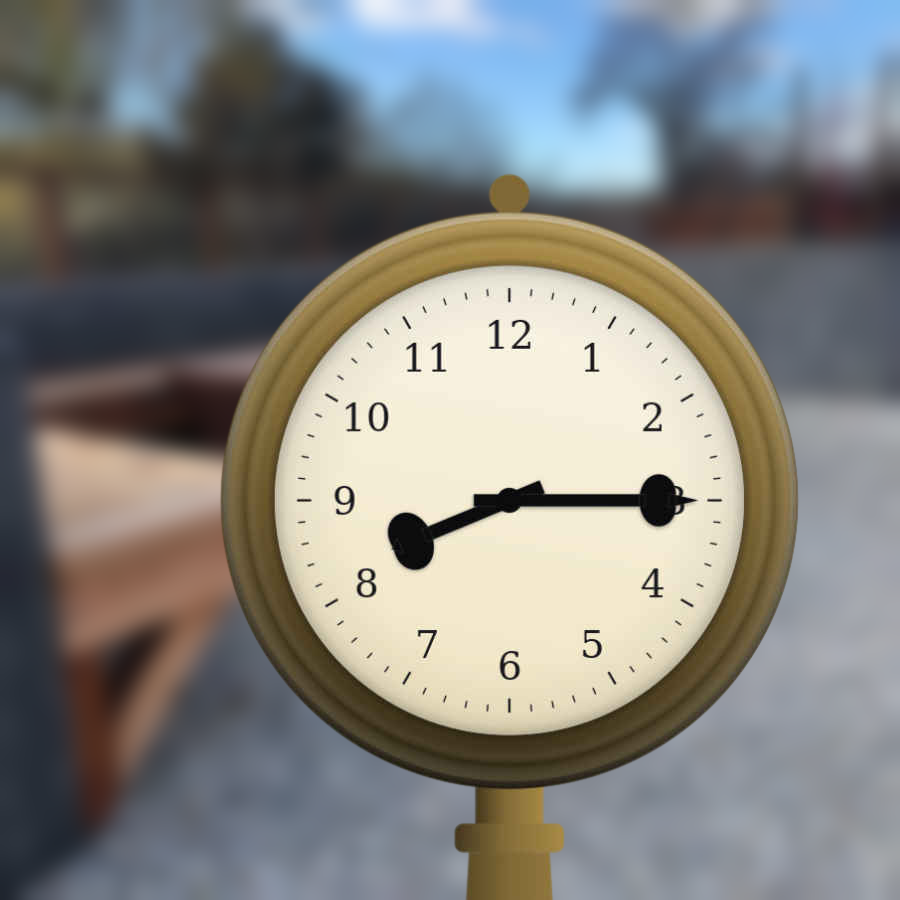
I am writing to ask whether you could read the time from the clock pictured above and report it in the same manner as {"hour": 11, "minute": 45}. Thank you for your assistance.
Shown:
{"hour": 8, "minute": 15}
